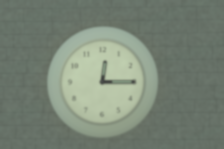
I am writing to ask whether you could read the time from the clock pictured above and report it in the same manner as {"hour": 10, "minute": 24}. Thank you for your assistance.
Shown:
{"hour": 12, "minute": 15}
